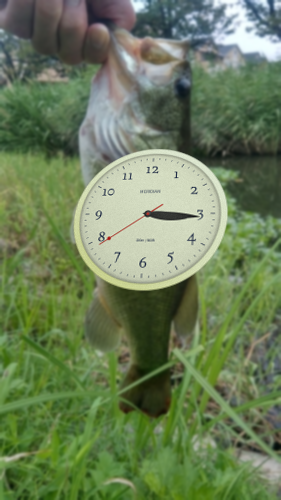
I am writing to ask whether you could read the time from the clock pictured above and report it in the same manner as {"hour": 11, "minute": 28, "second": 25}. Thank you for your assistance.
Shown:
{"hour": 3, "minute": 15, "second": 39}
